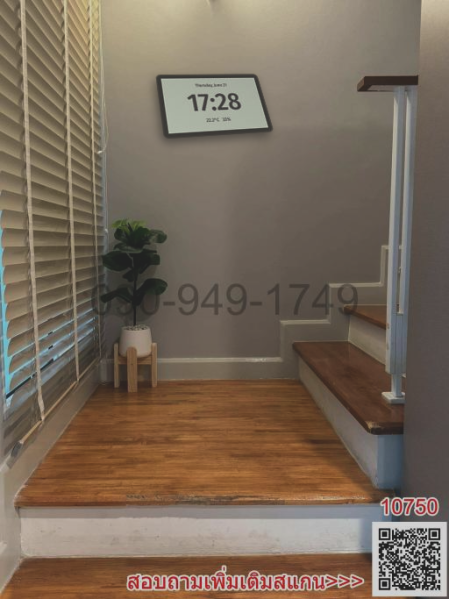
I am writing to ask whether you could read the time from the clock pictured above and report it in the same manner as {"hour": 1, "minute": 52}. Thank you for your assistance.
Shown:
{"hour": 17, "minute": 28}
